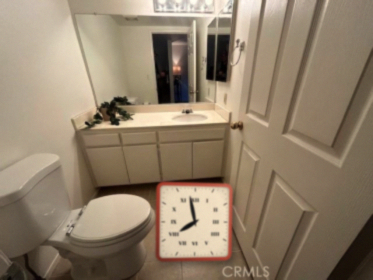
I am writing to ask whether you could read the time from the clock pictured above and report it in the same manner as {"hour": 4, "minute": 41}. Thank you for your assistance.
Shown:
{"hour": 7, "minute": 58}
